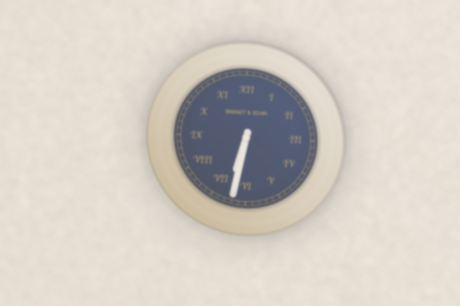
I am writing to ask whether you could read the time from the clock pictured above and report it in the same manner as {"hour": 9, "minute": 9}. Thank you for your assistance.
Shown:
{"hour": 6, "minute": 32}
